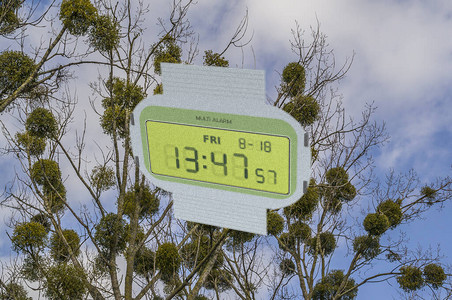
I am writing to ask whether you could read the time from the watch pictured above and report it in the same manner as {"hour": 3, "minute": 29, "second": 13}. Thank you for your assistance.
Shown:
{"hour": 13, "minute": 47, "second": 57}
